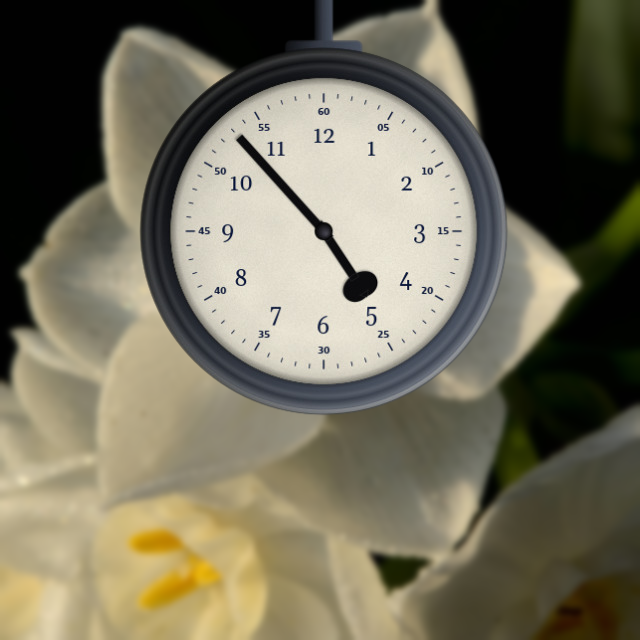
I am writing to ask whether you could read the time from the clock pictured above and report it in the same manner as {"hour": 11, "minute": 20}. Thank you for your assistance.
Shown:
{"hour": 4, "minute": 53}
